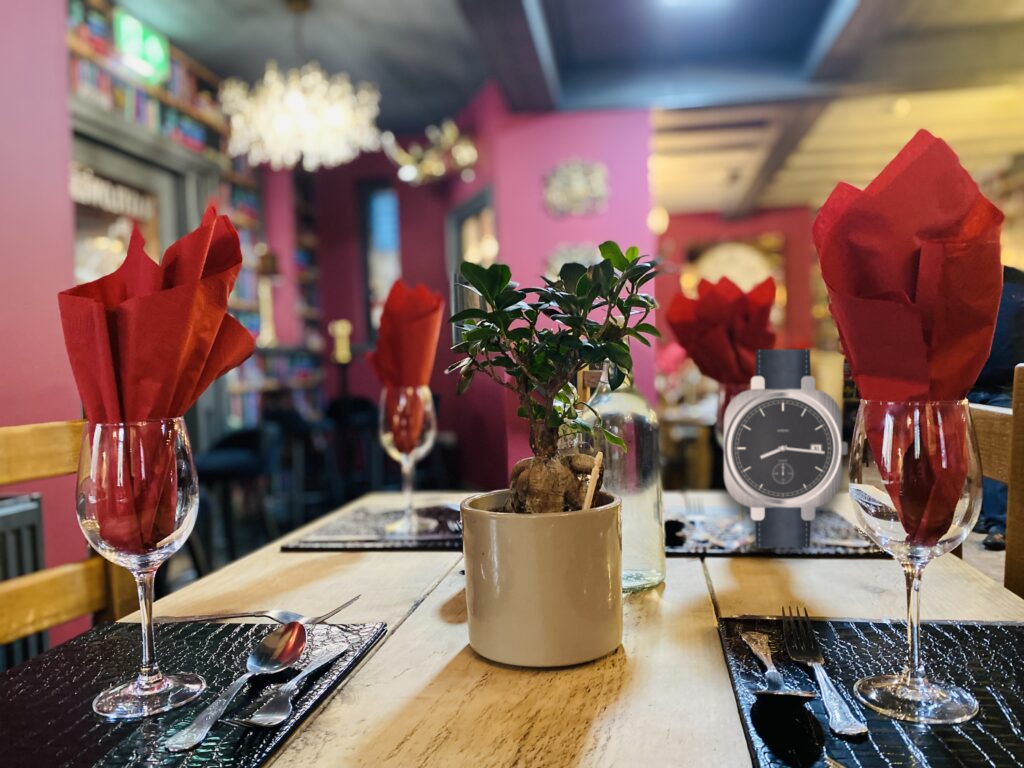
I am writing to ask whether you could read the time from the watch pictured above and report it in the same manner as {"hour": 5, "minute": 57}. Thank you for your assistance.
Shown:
{"hour": 8, "minute": 16}
